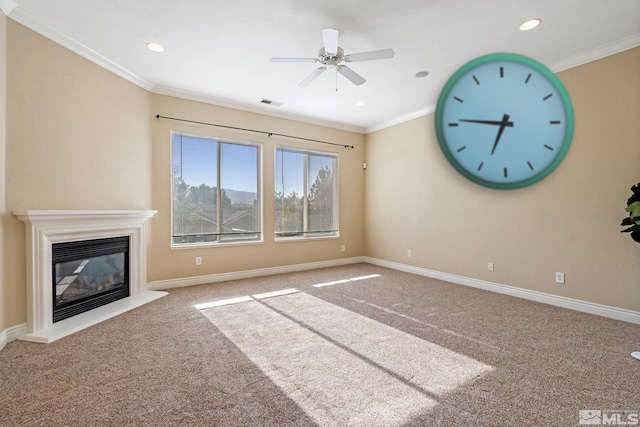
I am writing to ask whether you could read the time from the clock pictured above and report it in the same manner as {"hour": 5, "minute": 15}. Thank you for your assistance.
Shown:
{"hour": 6, "minute": 46}
